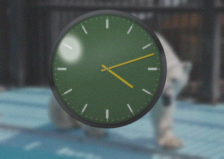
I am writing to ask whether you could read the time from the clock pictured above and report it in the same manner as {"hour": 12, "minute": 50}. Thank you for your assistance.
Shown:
{"hour": 4, "minute": 12}
